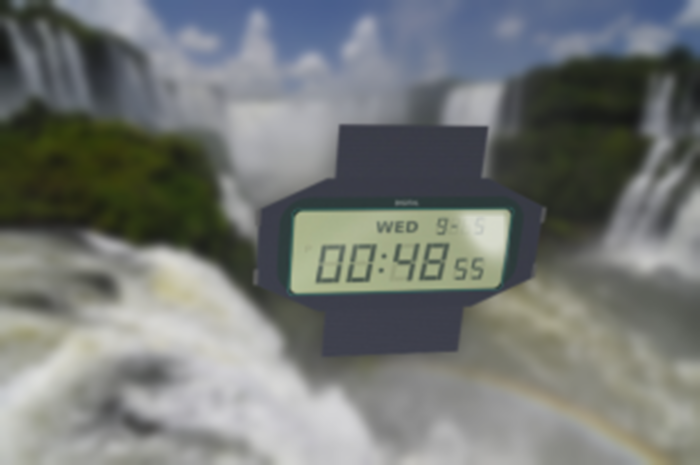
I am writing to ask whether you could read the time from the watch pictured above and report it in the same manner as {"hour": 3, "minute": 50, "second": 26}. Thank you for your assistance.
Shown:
{"hour": 0, "minute": 48, "second": 55}
